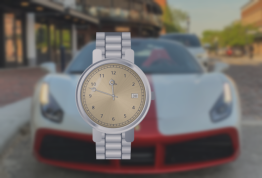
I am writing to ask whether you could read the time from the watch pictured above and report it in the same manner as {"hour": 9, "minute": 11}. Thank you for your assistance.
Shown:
{"hour": 11, "minute": 48}
